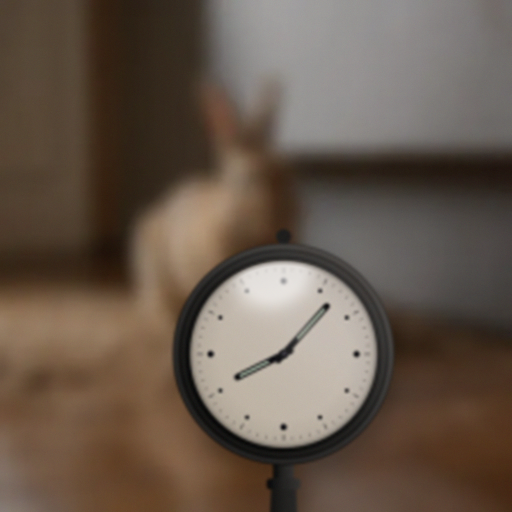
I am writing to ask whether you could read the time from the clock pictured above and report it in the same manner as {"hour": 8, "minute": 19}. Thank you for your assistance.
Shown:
{"hour": 8, "minute": 7}
